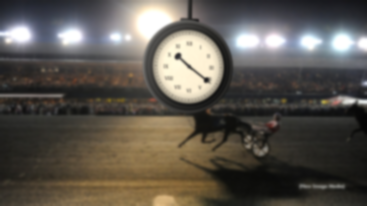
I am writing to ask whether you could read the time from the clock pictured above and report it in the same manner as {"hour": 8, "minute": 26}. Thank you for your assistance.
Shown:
{"hour": 10, "minute": 21}
